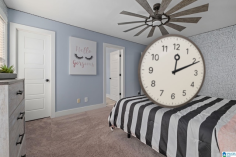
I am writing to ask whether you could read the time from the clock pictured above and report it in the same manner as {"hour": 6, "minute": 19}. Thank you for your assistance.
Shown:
{"hour": 12, "minute": 11}
